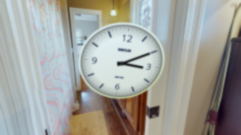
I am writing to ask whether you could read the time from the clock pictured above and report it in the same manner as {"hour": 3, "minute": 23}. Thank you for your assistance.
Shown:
{"hour": 3, "minute": 10}
